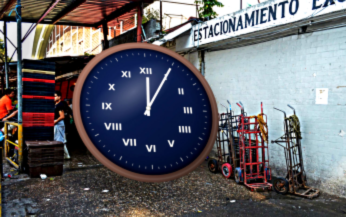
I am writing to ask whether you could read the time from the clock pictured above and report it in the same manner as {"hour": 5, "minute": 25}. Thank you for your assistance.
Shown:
{"hour": 12, "minute": 5}
